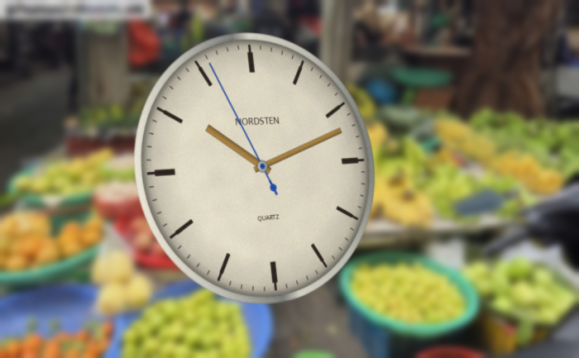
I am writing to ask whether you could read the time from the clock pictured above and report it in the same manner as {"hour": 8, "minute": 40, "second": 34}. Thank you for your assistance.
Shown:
{"hour": 10, "minute": 11, "second": 56}
